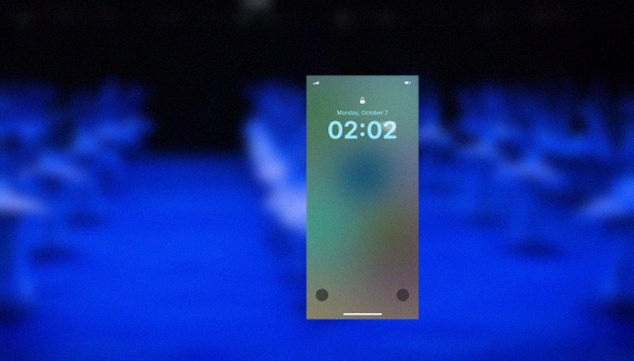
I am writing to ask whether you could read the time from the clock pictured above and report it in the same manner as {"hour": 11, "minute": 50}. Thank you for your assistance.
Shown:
{"hour": 2, "minute": 2}
